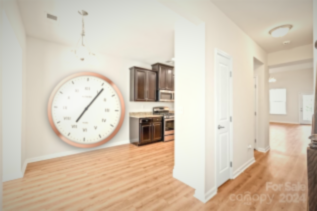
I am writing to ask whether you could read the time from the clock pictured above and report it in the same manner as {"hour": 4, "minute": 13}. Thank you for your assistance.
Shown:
{"hour": 7, "minute": 6}
